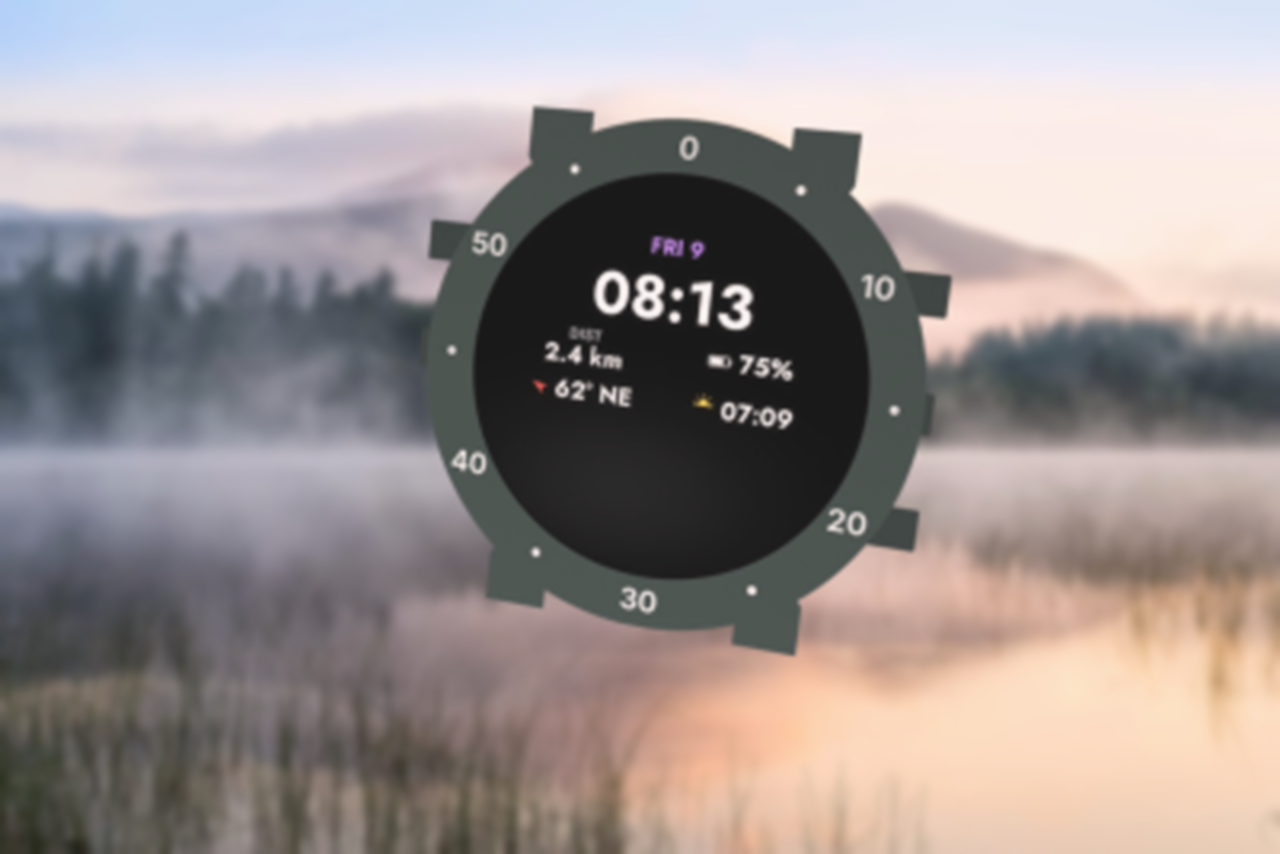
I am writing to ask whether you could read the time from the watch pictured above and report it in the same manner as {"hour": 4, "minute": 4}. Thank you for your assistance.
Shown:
{"hour": 8, "minute": 13}
